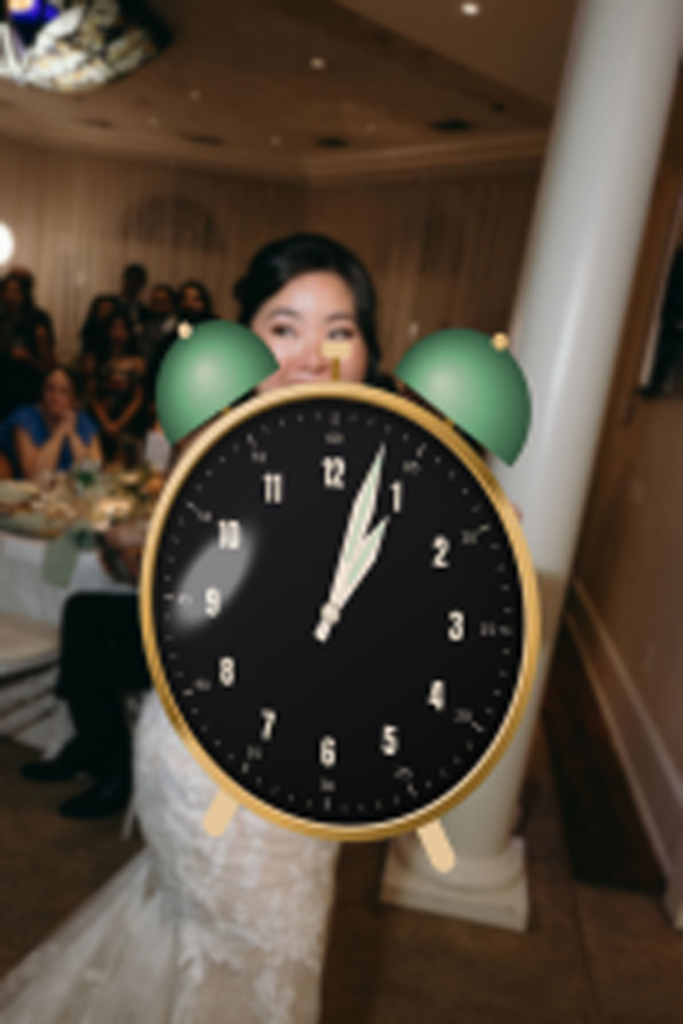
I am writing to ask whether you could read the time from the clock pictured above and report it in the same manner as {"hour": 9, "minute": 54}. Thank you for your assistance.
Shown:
{"hour": 1, "minute": 3}
